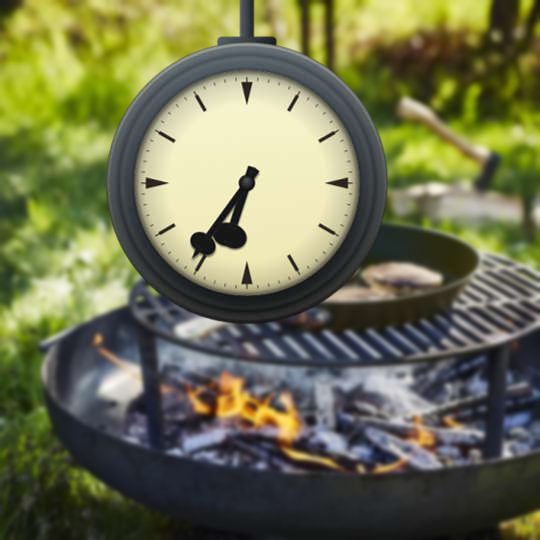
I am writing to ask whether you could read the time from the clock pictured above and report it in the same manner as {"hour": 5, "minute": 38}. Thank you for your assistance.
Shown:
{"hour": 6, "minute": 36}
